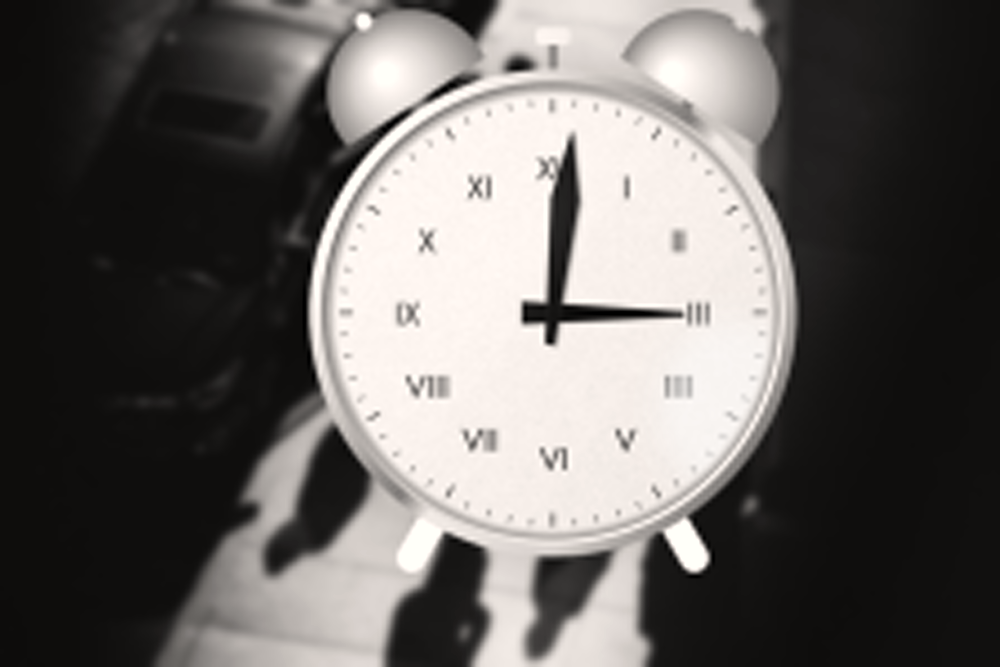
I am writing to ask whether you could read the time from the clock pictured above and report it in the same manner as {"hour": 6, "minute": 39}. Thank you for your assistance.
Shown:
{"hour": 3, "minute": 1}
